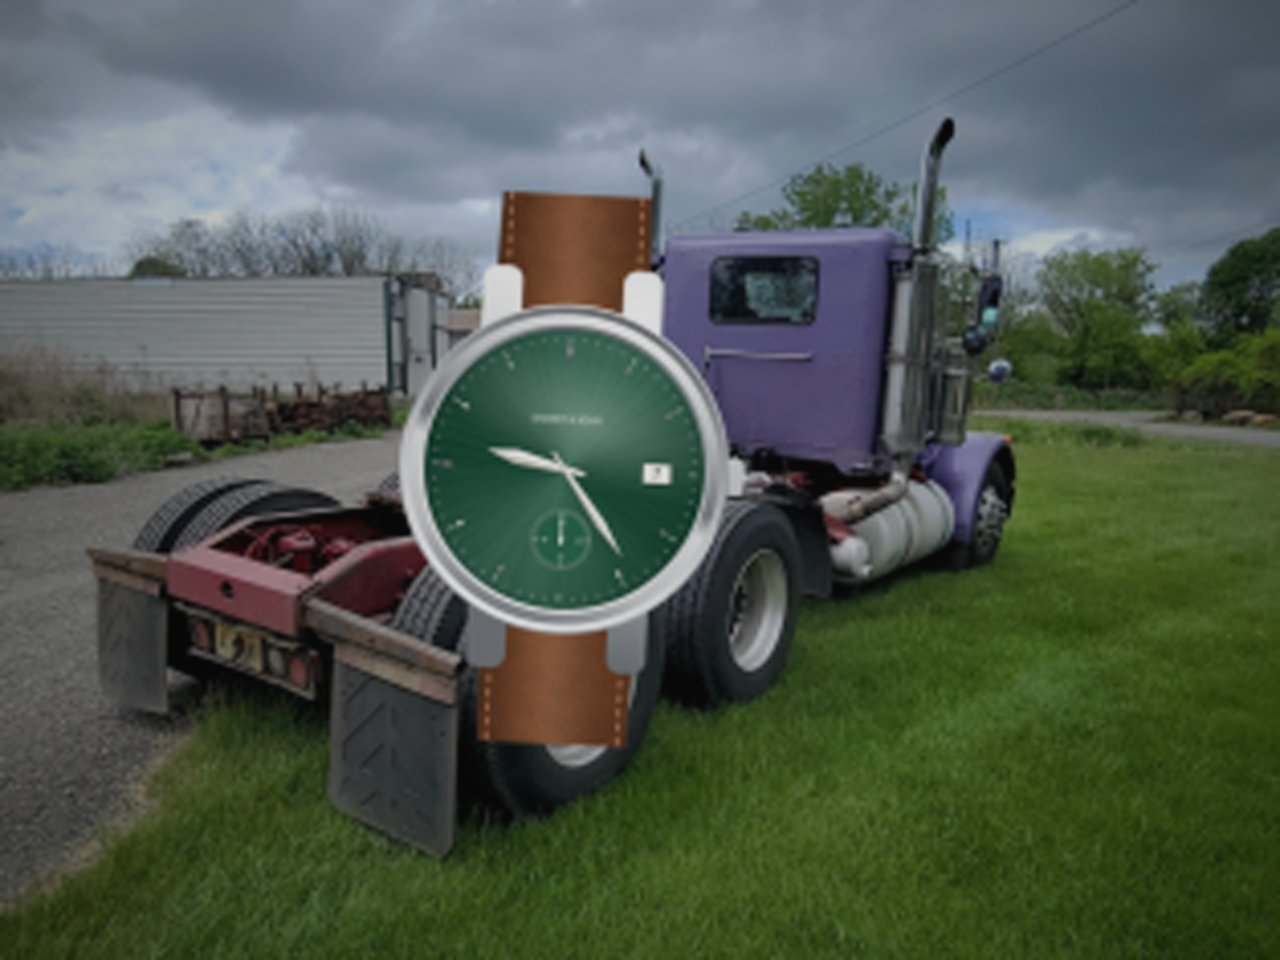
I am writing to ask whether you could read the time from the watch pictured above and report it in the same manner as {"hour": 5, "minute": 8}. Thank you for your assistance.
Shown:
{"hour": 9, "minute": 24}
